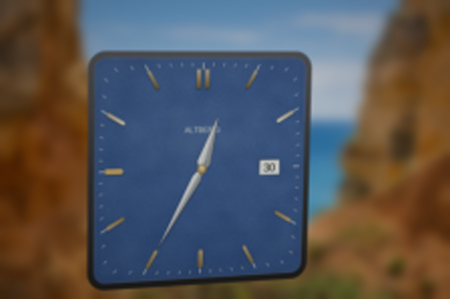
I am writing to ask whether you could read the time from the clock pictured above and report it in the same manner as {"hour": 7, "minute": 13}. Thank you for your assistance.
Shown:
{"hour": 12, "minute": 35}
